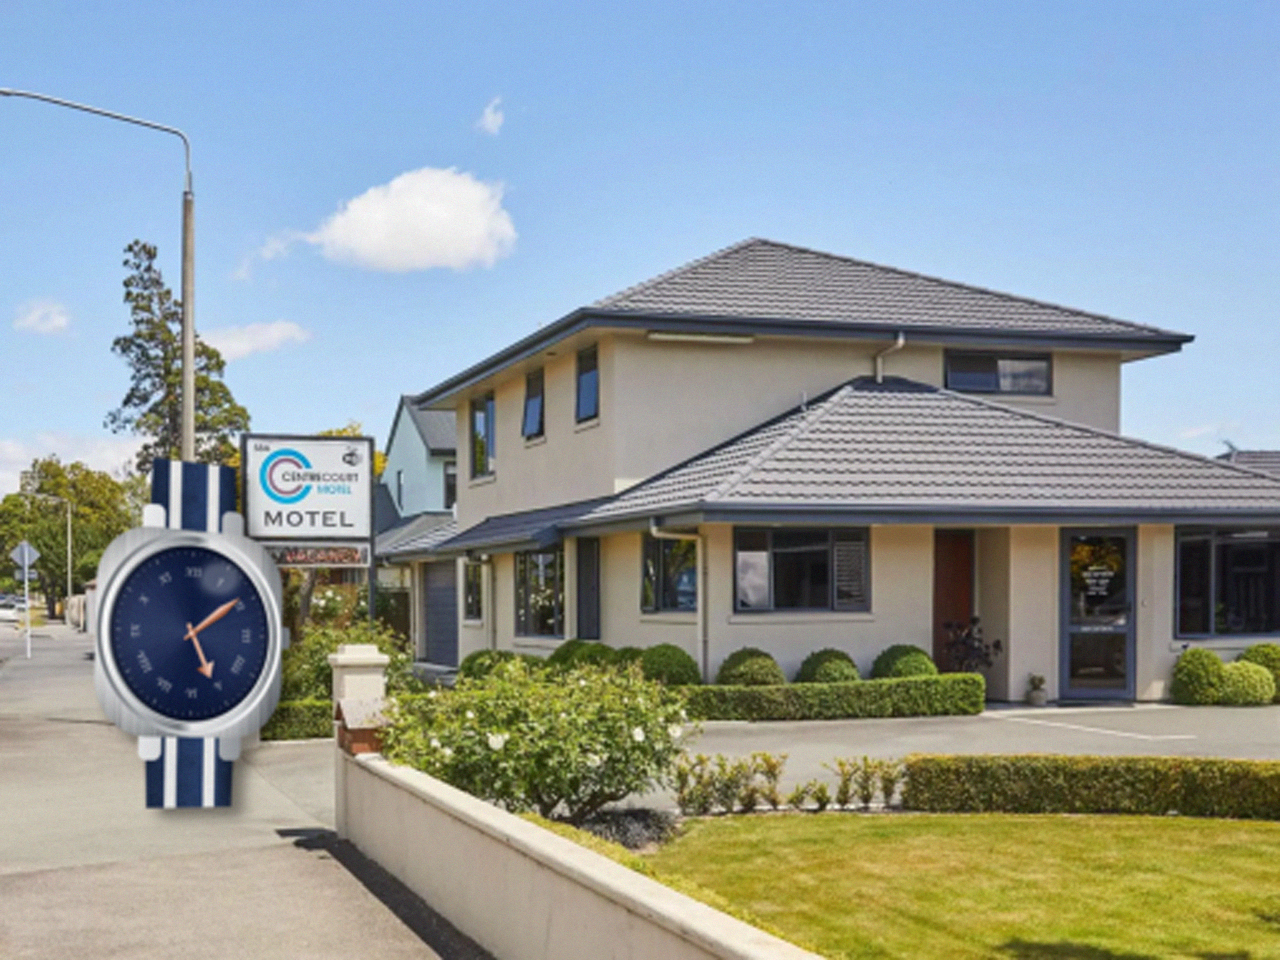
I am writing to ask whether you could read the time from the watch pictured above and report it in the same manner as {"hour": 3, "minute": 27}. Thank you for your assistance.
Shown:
{"hour": 5, "minute": 9}
